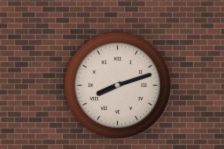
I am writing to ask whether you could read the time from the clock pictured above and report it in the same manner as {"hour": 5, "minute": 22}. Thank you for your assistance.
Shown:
{"hour": 8, "minute": 12}
